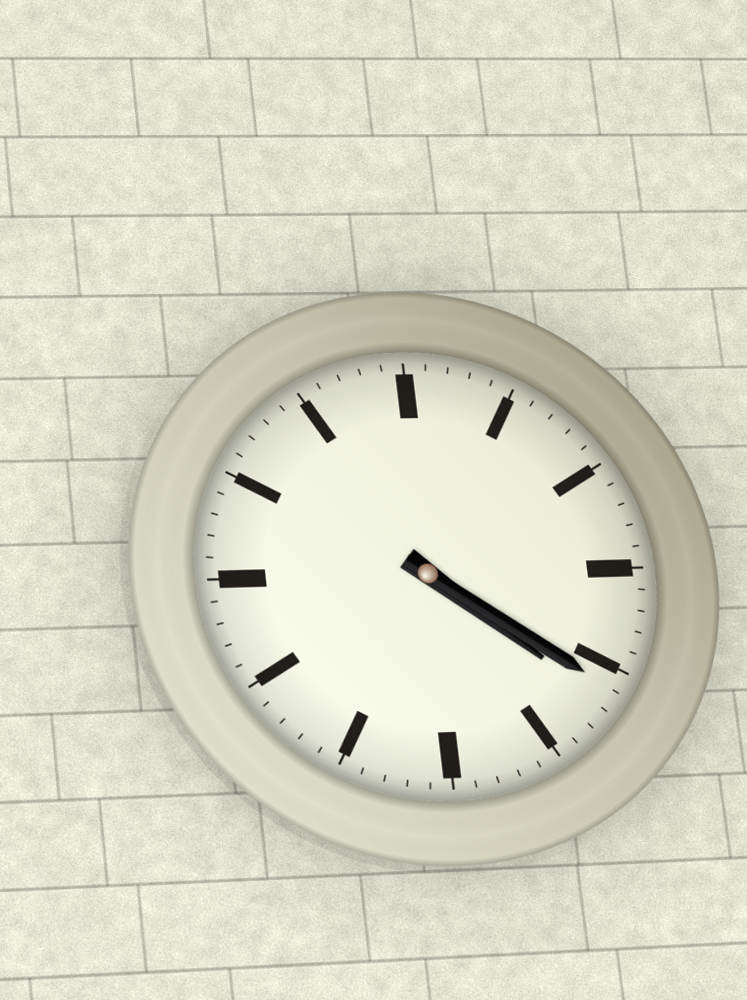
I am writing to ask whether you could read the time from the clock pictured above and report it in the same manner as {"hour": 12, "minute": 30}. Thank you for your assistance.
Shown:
{"hour": 4, "minute": 21}
